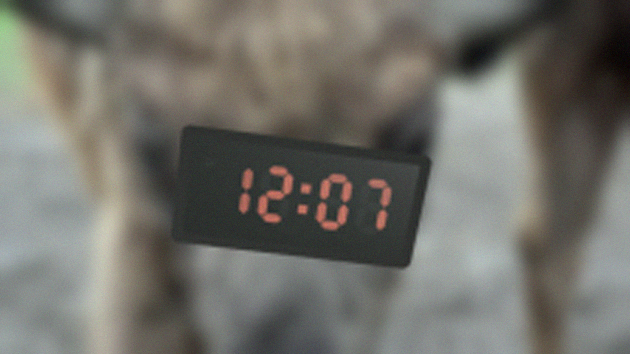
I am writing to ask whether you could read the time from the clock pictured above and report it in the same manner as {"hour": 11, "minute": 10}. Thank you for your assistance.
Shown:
{"hour": 12, "minute": 7}
